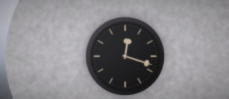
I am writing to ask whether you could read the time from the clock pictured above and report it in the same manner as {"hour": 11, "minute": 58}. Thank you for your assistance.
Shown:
{"hour": 12, "minute": 18}
